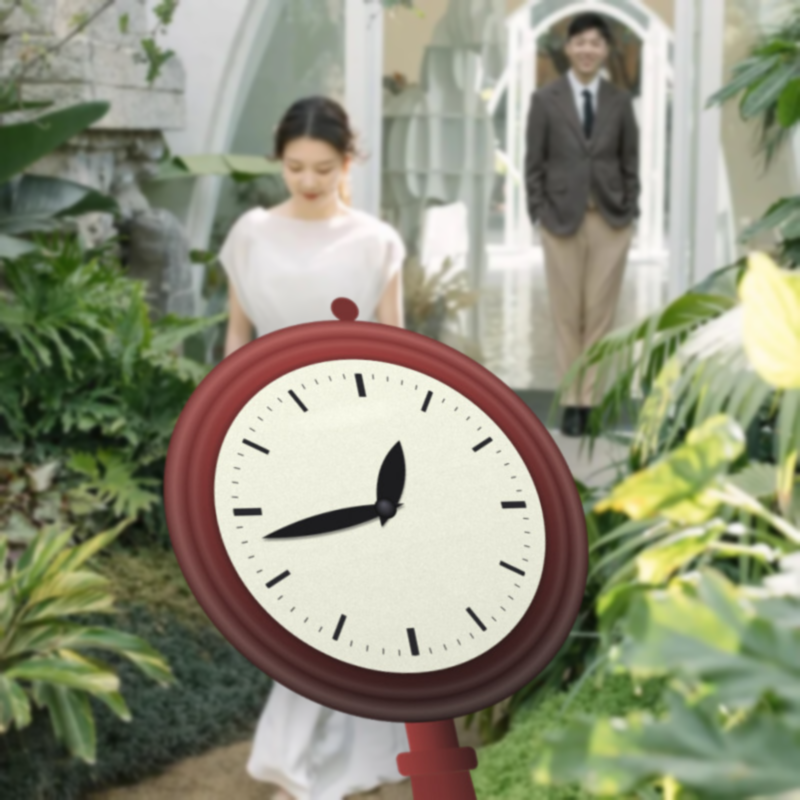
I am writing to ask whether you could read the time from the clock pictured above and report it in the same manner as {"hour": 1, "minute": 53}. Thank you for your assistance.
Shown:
{"hour": 12, "minute": 43}
